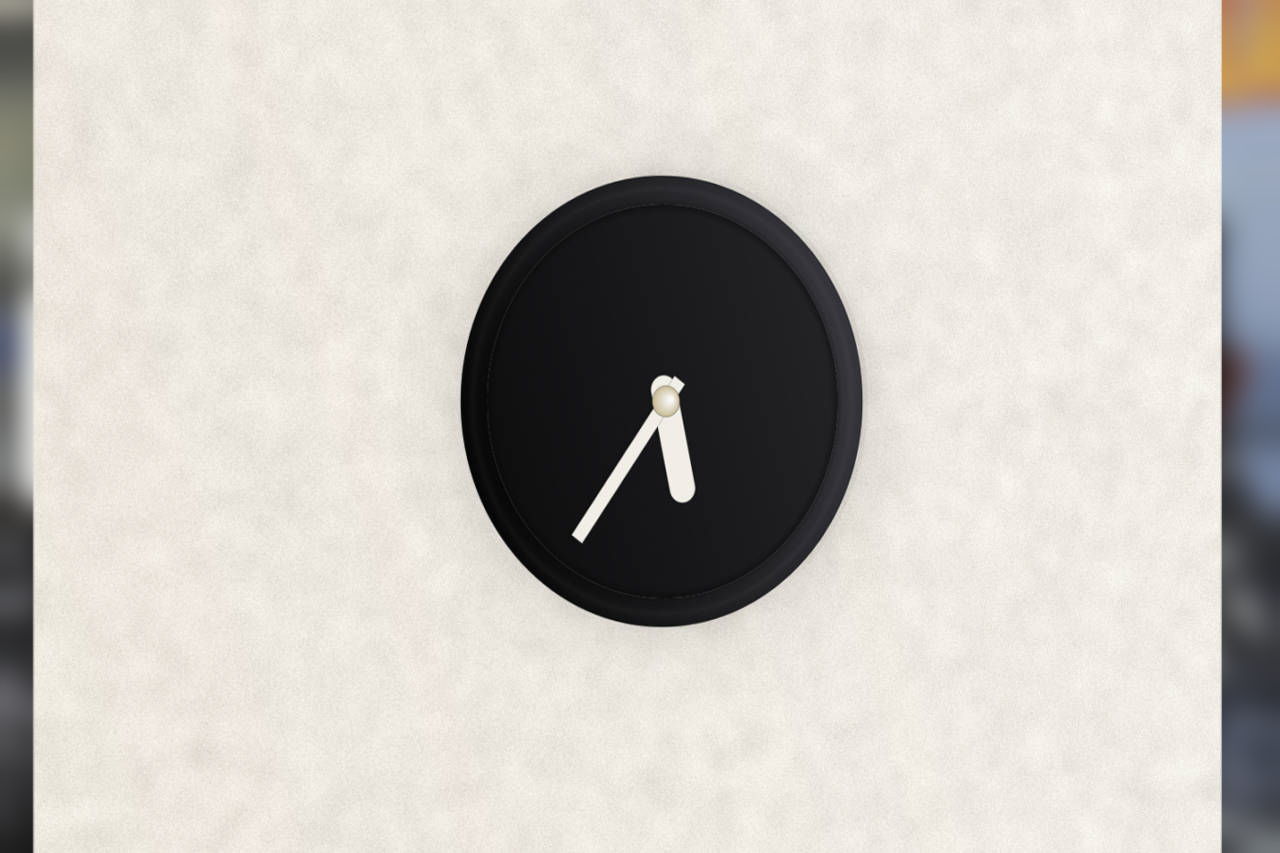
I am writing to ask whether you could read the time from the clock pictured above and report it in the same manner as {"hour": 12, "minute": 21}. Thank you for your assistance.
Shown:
{"hour": 5, "minute": 36}
